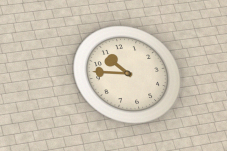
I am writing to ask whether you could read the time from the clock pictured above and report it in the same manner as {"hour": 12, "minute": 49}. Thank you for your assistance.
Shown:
{"hour": 10, "minute": 47}
